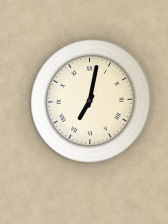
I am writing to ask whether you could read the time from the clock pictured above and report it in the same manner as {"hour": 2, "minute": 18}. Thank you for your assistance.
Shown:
{"hour": 7, "minute": 2}
